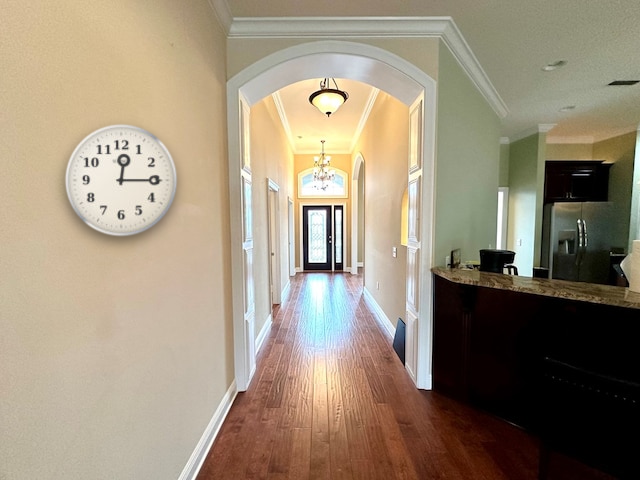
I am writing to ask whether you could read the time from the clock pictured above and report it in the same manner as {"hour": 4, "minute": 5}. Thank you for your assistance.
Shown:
{"hour": 12, "minute": 15}
